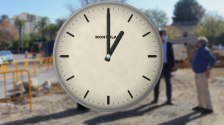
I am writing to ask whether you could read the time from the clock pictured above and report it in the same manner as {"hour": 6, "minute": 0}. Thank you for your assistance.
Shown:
{"hour": 1, "minute": 0}
